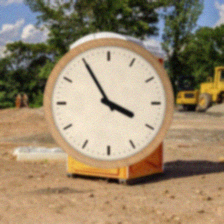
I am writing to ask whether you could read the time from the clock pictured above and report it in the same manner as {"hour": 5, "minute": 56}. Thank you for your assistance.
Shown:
{"hour": 3, "minute": 55}
